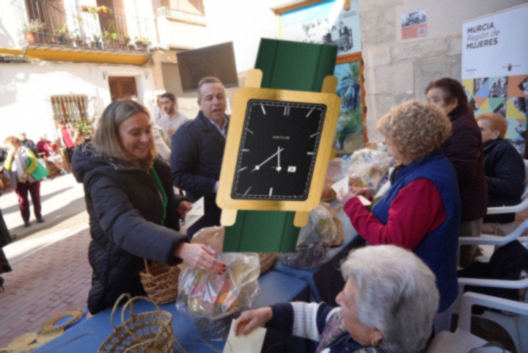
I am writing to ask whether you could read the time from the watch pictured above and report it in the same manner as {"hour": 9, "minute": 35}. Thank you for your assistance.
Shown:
{"hour": 5, "minute": 38}
